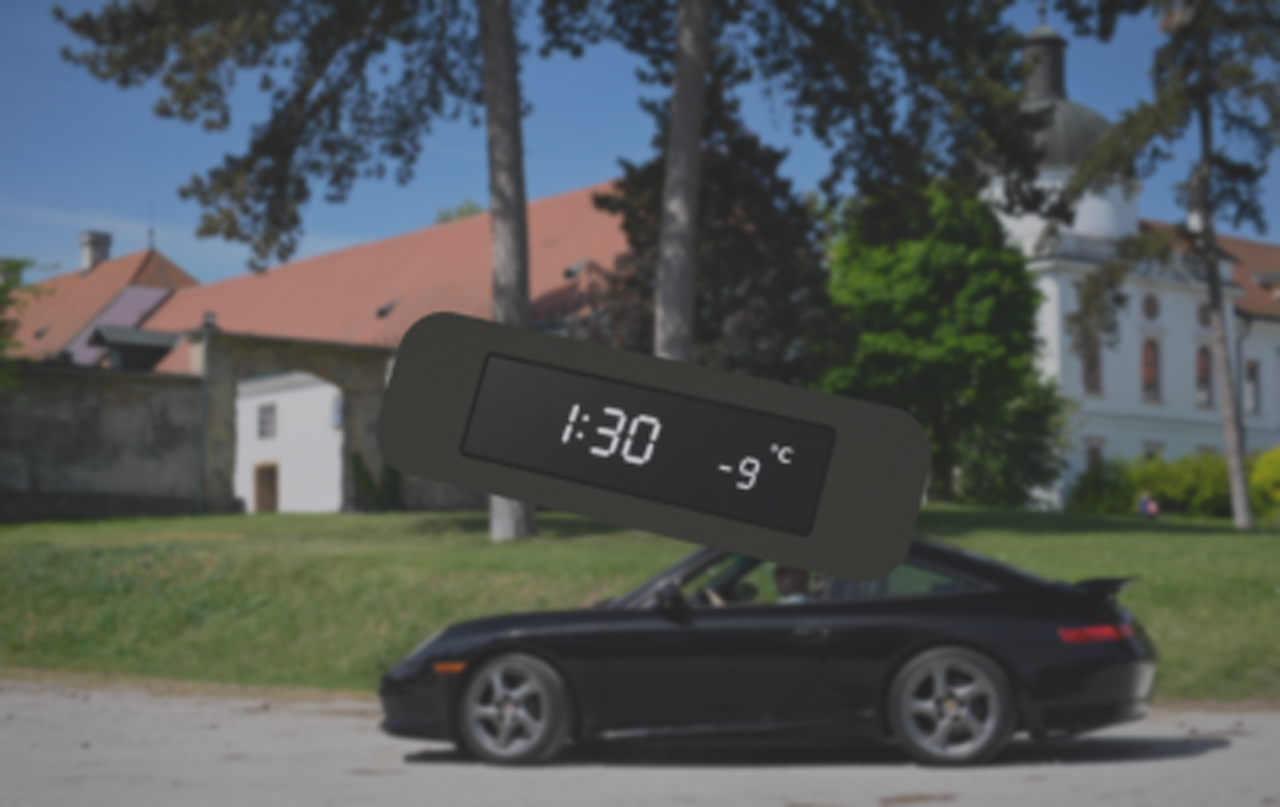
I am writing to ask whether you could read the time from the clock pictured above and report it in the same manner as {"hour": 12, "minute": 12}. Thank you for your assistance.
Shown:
{"hour": 1, "minute": 30}
